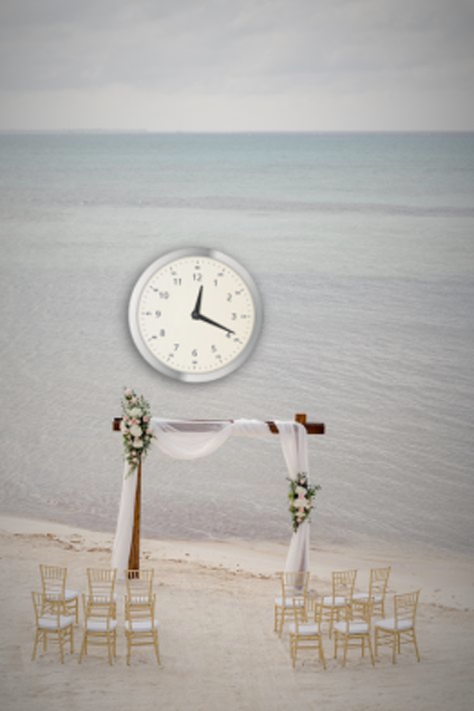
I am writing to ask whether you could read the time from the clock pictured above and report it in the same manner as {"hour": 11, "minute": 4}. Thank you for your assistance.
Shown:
{"hour": 12, "minute": 19}
